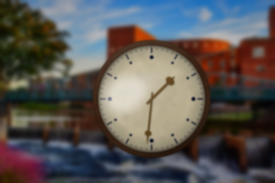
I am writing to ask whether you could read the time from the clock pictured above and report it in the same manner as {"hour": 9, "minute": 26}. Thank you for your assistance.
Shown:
{"hour": 1, "minute": 31}
